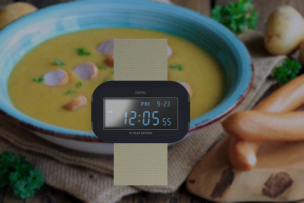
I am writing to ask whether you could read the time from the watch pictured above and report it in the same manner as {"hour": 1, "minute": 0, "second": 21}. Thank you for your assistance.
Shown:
{"hour": 12, "minute": 5, "second": 55}
